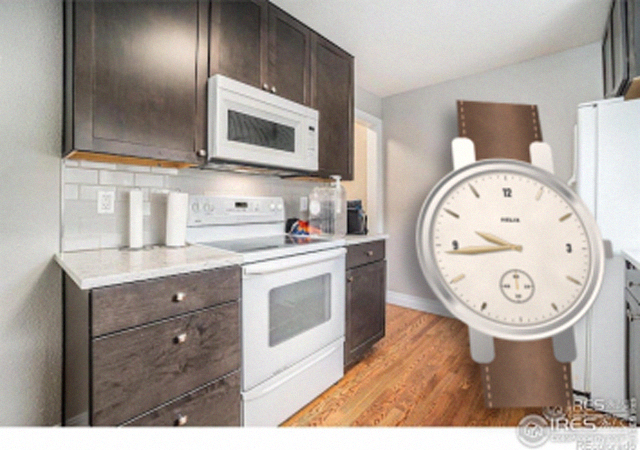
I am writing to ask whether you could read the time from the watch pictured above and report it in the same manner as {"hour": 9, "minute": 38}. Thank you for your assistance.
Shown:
{"hour": 9, "minute": 44}
